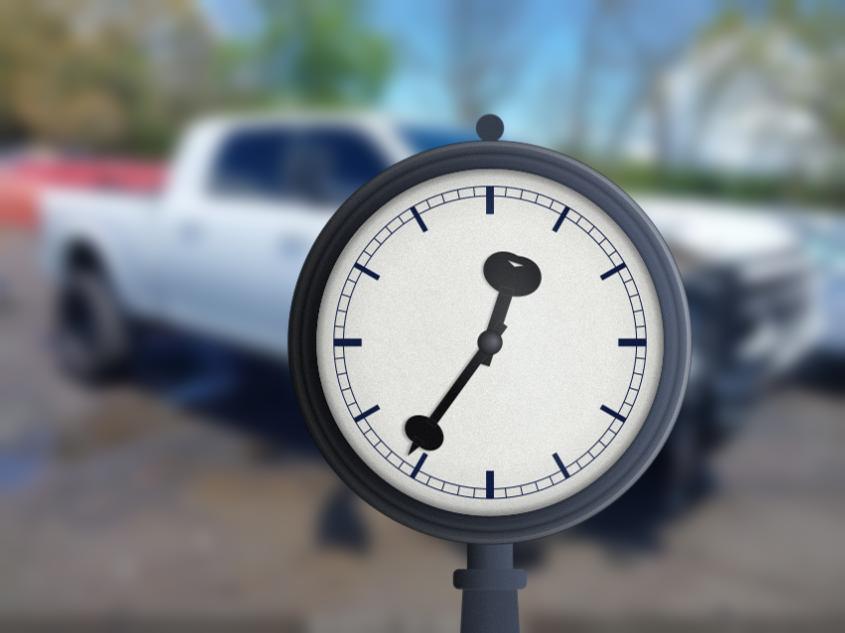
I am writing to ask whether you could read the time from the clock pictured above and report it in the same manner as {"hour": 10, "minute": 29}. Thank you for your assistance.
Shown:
{"hour": 12, "minute": 36}
